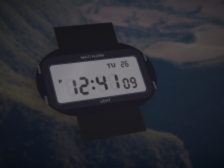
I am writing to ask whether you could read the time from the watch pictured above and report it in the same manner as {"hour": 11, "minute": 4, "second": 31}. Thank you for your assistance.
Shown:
{"hour": 12, "minute": 41, "second": 9}
